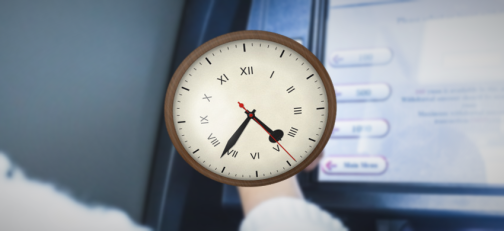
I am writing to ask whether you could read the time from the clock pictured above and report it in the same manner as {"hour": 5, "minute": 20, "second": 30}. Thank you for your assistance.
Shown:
{"hour": 4, "minute": 36, "second": 24}
